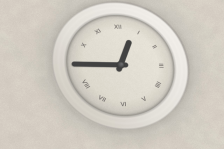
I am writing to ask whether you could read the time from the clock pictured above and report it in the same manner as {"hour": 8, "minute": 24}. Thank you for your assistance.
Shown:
{"hour": 12, "minute": 45}
